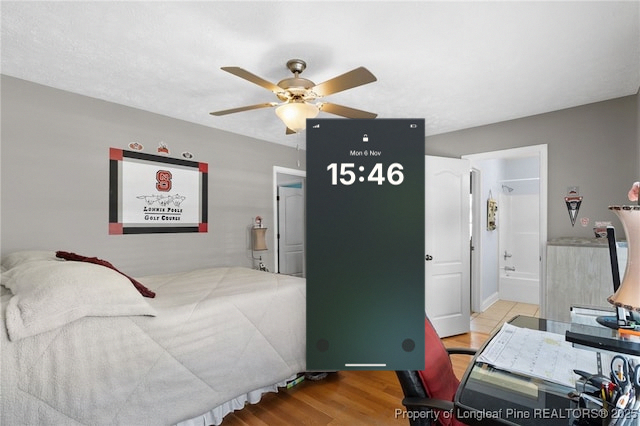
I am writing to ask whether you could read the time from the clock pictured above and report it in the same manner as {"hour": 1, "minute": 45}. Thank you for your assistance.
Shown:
{"hour": 15, "minute": 46}
